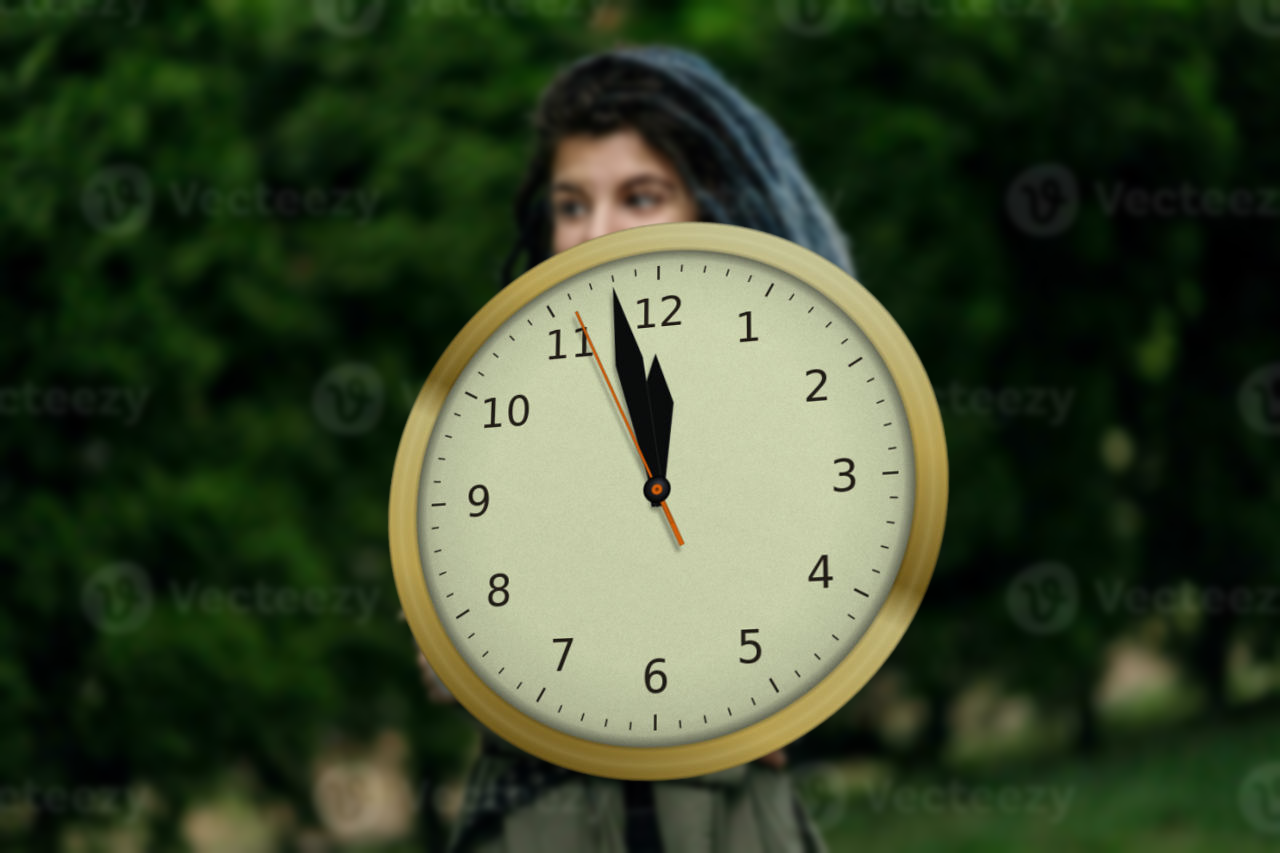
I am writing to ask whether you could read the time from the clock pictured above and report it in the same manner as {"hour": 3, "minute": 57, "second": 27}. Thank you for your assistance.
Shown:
{"hour": 11, "minute": 57, "second": 56}
